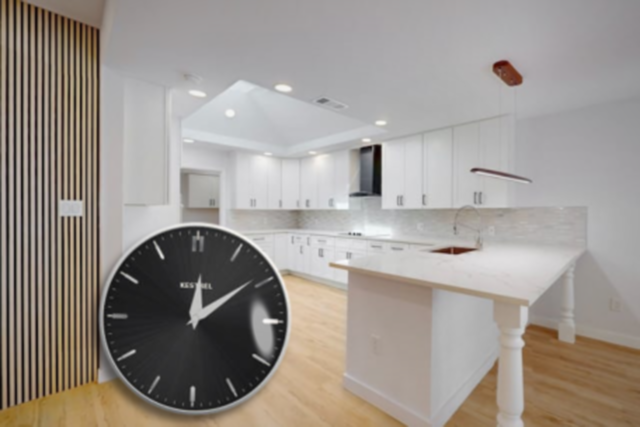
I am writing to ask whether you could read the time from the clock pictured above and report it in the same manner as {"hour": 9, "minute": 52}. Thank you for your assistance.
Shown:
{"hour": 12, "minute": 9}
